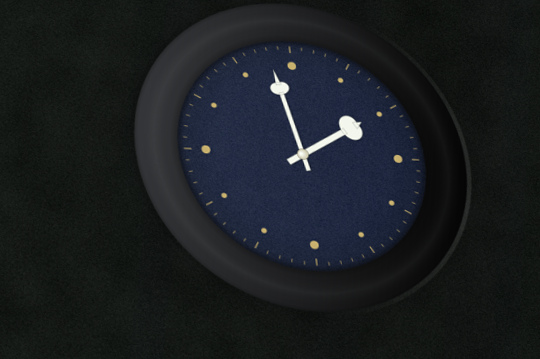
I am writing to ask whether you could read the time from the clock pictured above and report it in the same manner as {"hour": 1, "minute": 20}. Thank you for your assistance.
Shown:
{"hour": 1, "minute": 58}
